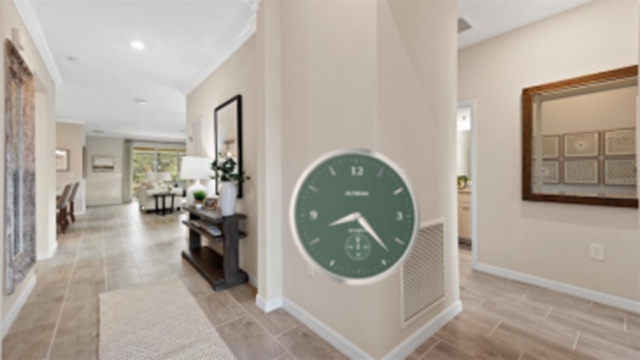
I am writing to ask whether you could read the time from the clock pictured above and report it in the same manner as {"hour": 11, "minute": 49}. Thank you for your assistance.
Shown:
{"hour": 8, "minute": 23}
